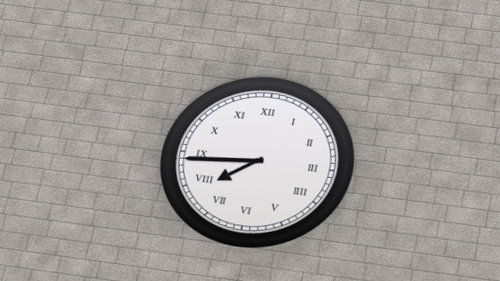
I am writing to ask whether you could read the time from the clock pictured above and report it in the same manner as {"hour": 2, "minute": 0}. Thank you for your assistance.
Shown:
{"hour": 7, "minute": 44}
